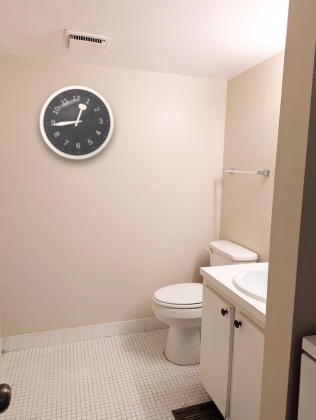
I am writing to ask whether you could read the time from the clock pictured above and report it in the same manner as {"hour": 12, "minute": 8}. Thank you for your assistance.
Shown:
{"hour": 12, "minute": 44}
